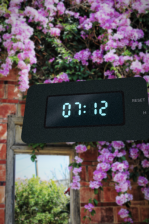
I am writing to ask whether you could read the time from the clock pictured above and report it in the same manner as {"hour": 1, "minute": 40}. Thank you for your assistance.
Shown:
{"hour": 7, "minute": 12}
